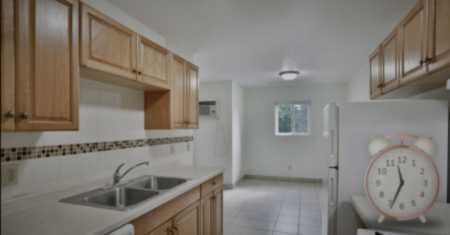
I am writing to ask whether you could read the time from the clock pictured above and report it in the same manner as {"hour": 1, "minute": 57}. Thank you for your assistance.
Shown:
{"hour": 11, "minute": 34}
